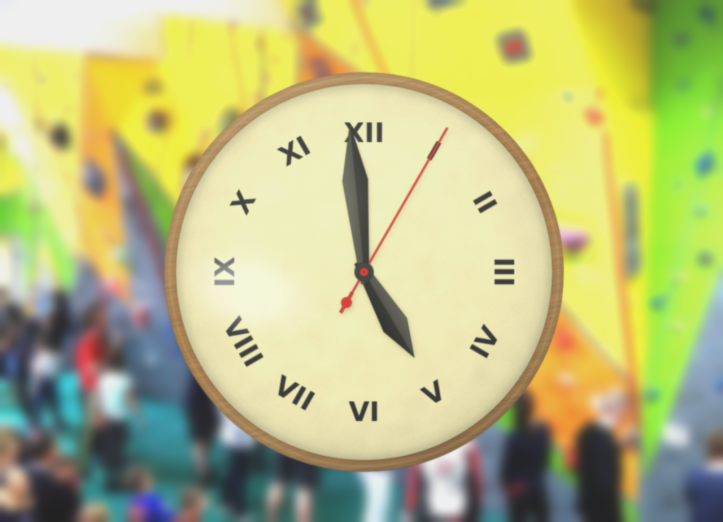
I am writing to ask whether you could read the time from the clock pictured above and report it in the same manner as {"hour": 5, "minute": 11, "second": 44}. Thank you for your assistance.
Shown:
{"hour": 4, "minute": 59, "second": 5}
